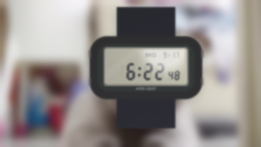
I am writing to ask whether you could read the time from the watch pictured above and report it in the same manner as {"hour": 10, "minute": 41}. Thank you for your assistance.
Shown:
{"hour": 6, "minute": 22}
